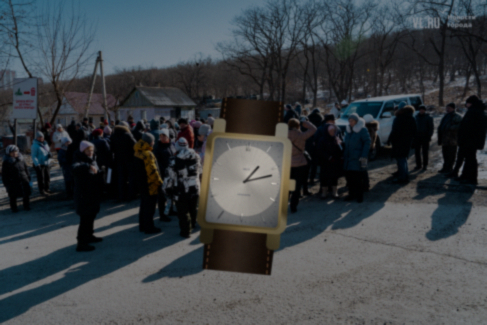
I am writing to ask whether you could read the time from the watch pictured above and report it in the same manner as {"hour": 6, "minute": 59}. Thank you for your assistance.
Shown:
{"hour": 1, "minute": 12}
